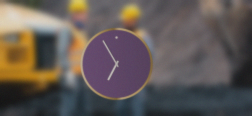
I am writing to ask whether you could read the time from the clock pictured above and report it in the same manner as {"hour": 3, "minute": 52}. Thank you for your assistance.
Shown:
{"hour": 6, "minute": 55}
